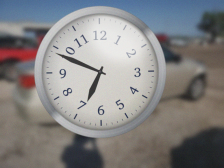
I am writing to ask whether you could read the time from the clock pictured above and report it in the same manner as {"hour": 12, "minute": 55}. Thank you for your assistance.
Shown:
{"hour": 6, "minute": 49}
